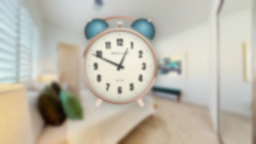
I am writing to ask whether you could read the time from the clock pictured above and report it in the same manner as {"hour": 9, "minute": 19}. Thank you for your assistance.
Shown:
{"hour": 12, "minute": 49}
